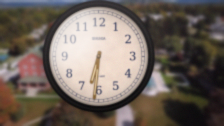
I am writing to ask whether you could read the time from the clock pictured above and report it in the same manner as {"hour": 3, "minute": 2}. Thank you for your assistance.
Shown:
{"hour": 6, "minute": 31}
